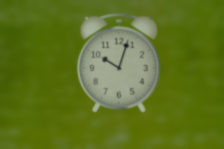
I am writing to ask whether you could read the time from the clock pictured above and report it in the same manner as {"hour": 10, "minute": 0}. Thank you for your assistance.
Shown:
{"hour": 10, "minute": 3}
